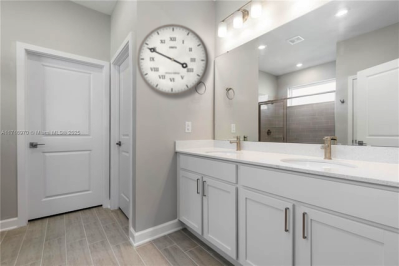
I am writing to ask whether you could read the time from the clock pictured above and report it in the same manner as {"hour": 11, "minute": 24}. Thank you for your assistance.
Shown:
{"hour": 3, "minute": 49}
